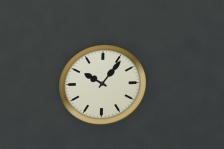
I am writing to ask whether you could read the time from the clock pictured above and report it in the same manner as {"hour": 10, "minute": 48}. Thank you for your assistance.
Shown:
{"hour": 10, "minute": 6}
